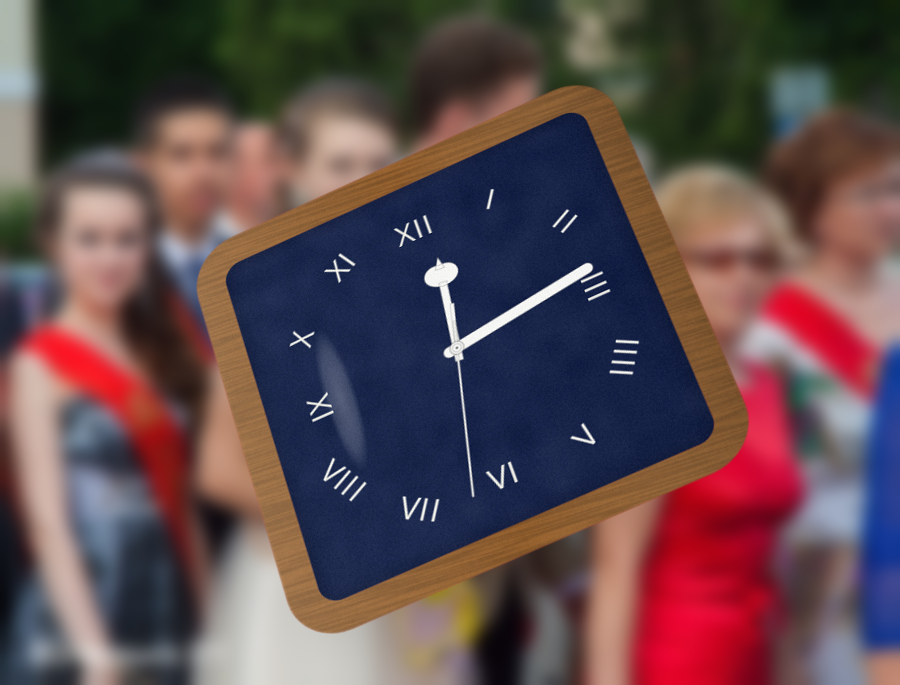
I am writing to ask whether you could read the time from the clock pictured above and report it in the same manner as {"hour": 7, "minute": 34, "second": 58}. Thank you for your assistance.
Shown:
{"hour": 12, "minute": 13, "second": 32}
